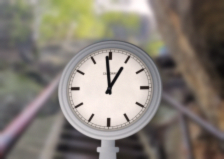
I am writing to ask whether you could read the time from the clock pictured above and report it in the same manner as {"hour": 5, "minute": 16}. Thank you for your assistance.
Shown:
{"hour": 12, "minute": 59}
